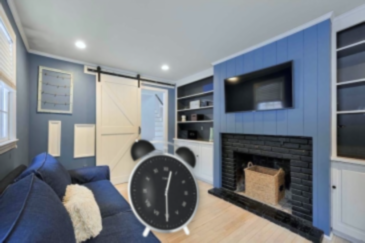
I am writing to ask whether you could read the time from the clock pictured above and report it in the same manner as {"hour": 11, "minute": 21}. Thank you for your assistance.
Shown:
{"hour": 12, "minute": 30}
